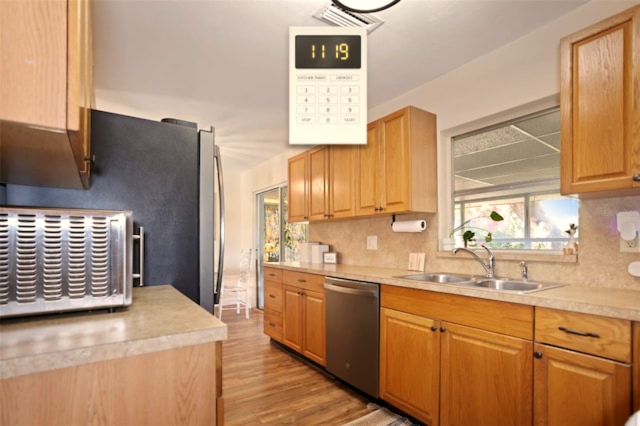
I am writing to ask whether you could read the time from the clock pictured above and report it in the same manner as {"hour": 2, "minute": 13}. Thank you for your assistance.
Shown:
{"hour": 11, "minute": 19}
